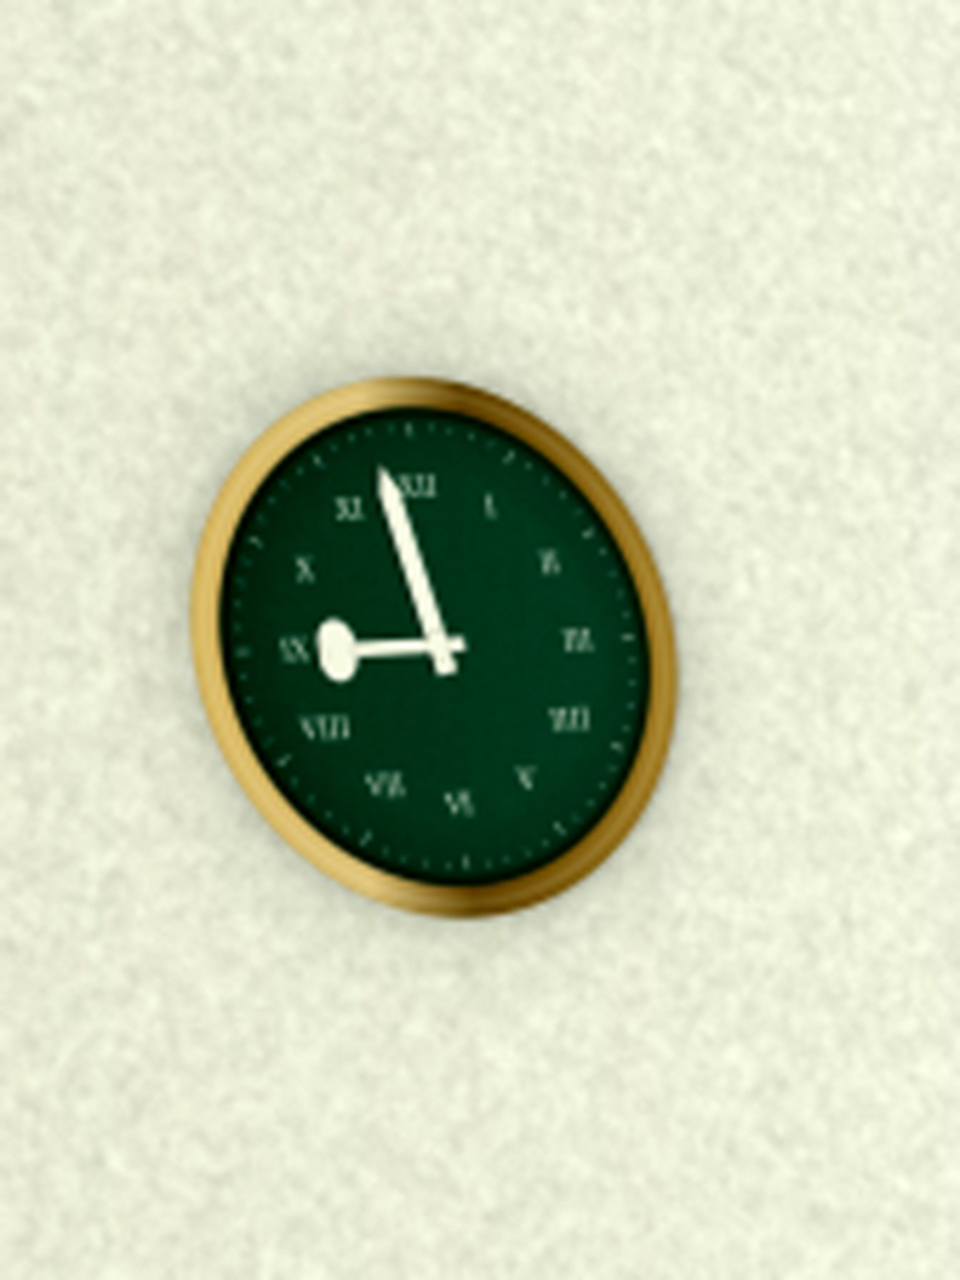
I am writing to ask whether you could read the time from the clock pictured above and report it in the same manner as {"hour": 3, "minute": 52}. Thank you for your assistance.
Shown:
{"hour": 8, "minute": 58}
